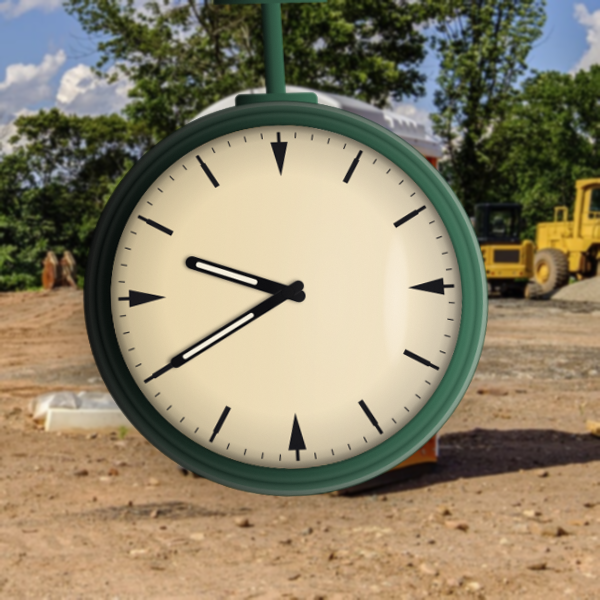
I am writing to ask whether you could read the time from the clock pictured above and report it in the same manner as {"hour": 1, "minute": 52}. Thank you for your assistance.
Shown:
{"hour": 9, "minute": 40}
